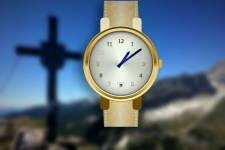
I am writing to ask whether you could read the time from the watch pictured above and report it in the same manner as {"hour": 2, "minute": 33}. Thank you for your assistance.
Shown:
{"hour": 1, "minute": 9}
